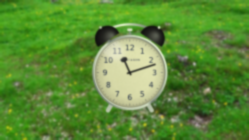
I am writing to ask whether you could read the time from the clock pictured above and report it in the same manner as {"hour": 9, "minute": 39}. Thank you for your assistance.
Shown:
{"hour": 11, "minute": 12}
